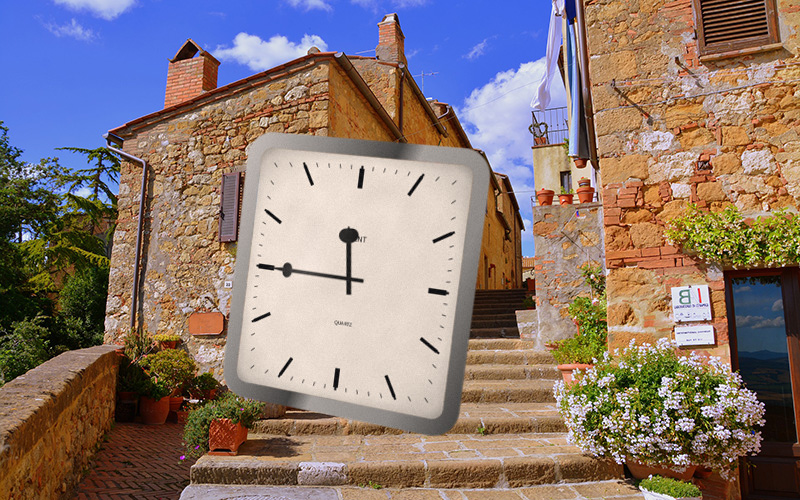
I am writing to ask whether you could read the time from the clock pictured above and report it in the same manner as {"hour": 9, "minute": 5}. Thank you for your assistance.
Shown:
{"hour": 11, "minute": 45}
